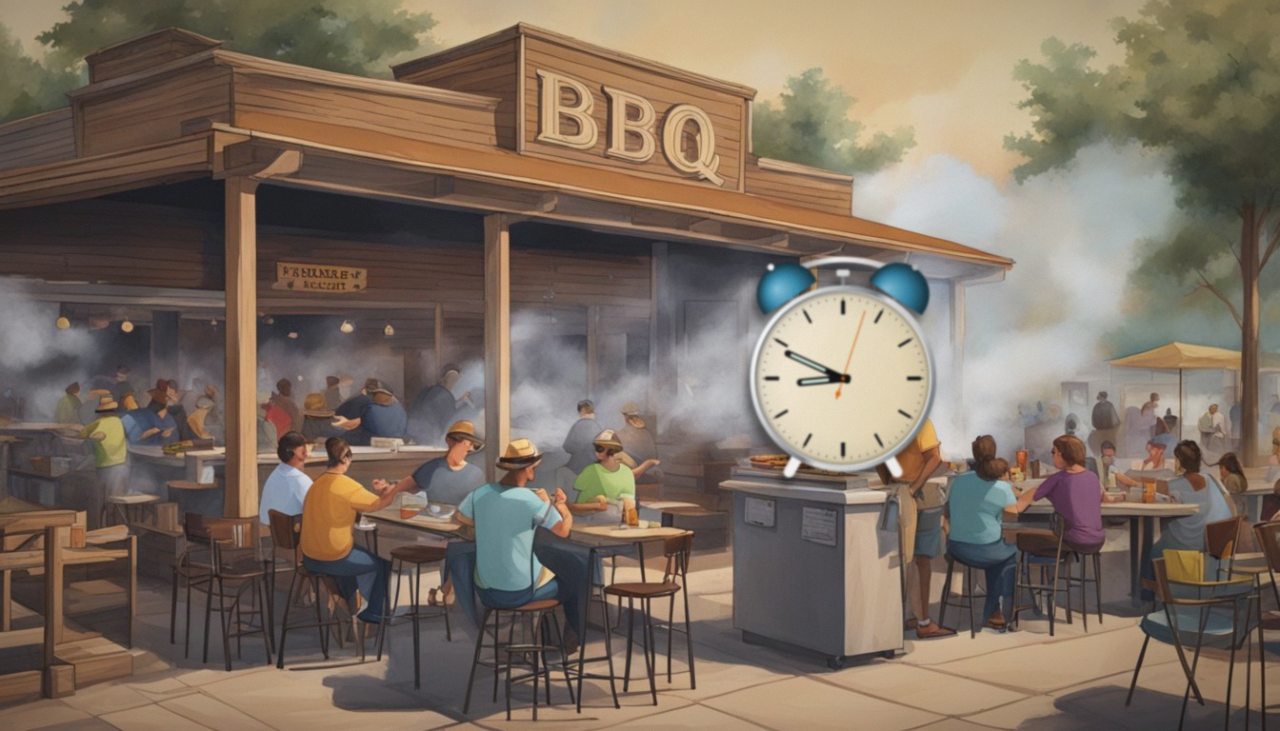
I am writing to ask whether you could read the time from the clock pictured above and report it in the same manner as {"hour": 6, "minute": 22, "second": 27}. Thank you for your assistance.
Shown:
{"hour": 8, "minute": 49, "second": 3}
